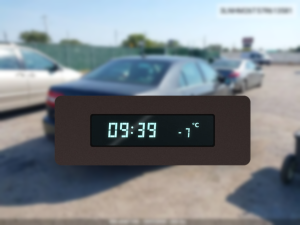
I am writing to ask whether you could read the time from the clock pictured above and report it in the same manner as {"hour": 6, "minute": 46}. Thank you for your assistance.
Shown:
{"hour": 9, "minute": 39}
